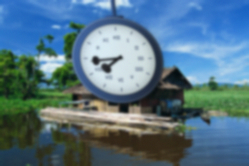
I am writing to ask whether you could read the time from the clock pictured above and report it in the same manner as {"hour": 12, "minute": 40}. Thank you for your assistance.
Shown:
{"hour": 7, "minute": 44}
